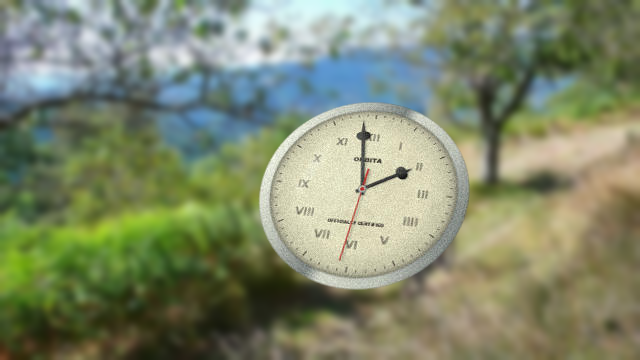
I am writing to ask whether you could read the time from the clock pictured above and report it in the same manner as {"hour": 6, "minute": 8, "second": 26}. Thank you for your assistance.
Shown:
{"hour": 1, "minute": 58, "second": 31}
